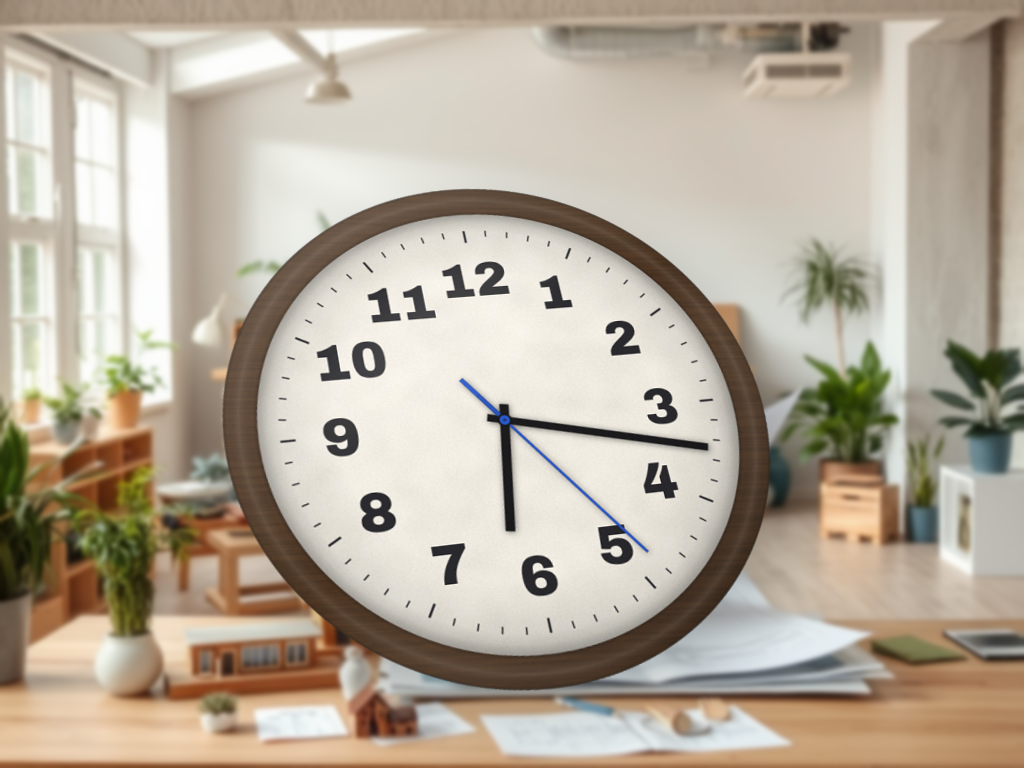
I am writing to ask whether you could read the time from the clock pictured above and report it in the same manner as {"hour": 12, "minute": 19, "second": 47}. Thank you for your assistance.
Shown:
{"hour": 6, "minute": 17, "second": 24}
